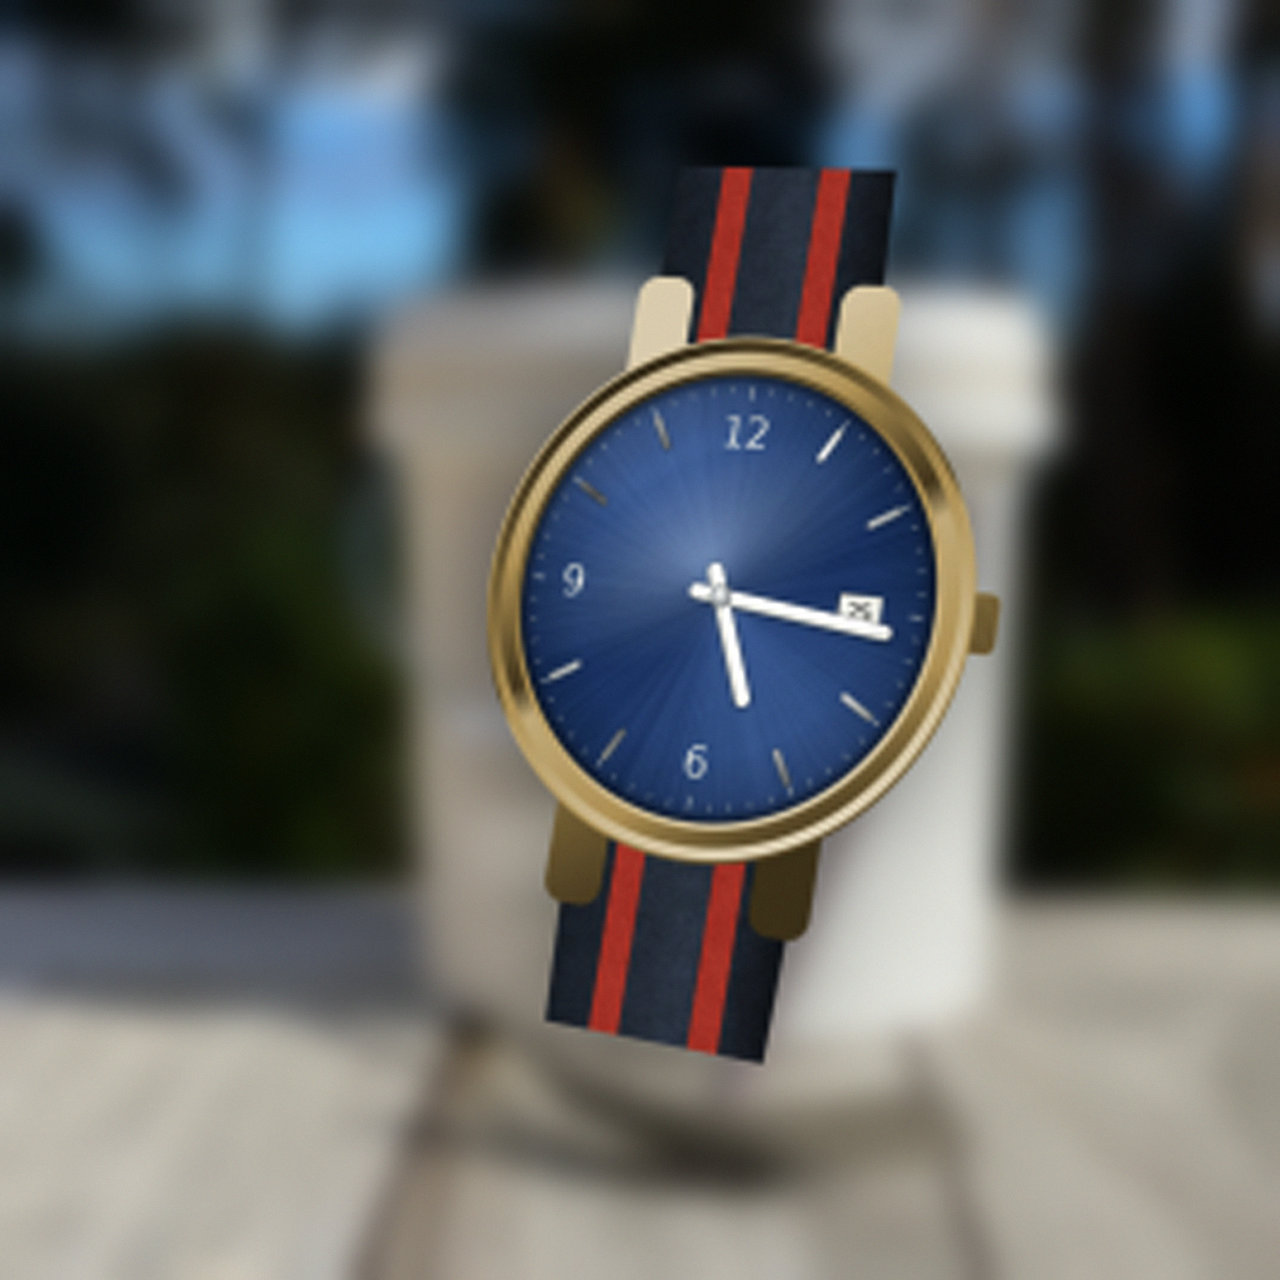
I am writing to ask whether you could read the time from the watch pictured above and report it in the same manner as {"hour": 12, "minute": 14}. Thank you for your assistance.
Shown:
{"hour": 5, "minute": 16}
